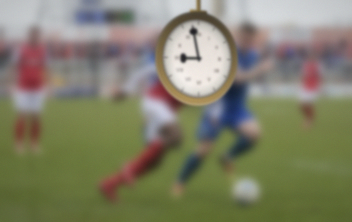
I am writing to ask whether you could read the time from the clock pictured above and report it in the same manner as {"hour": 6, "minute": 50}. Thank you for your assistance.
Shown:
{"hour": 8, "minute": 58}
